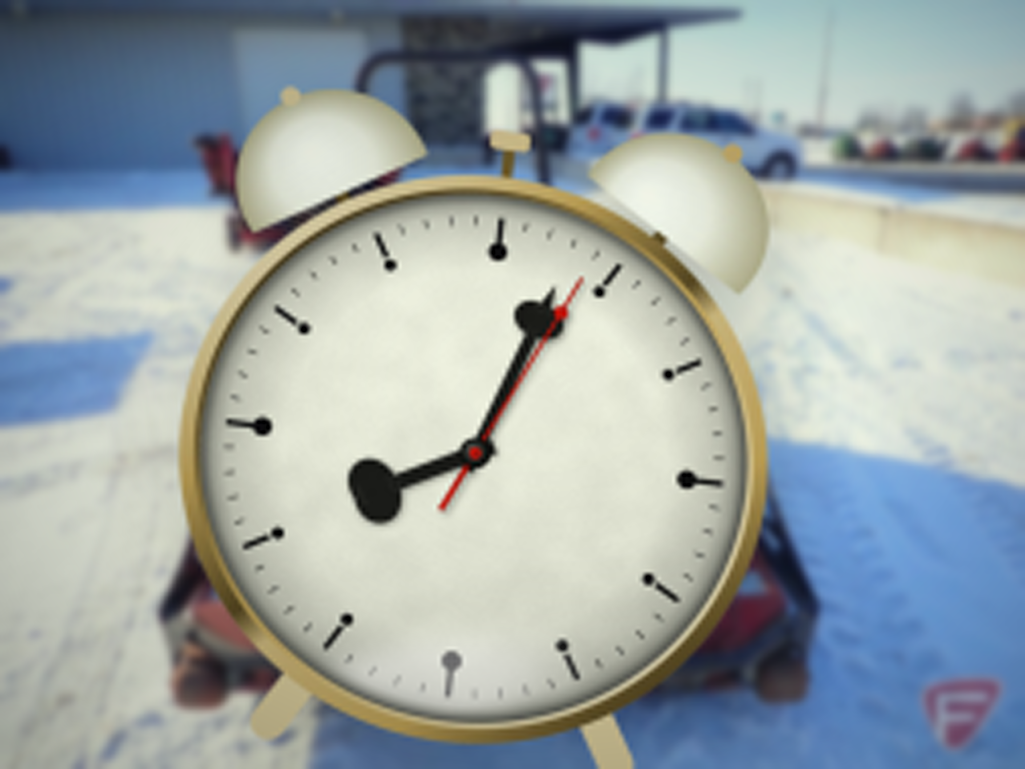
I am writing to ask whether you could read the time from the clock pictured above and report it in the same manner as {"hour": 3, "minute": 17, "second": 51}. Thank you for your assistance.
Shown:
{"hour": 8, "minute": 3, "second": 4}
